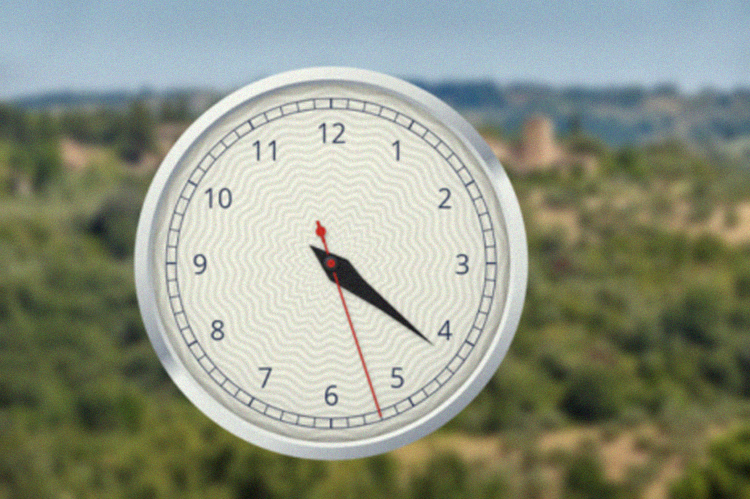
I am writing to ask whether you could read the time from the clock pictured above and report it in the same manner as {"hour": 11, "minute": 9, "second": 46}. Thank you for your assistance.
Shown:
{"hour": 4, "minute": 21, "second": 27}
